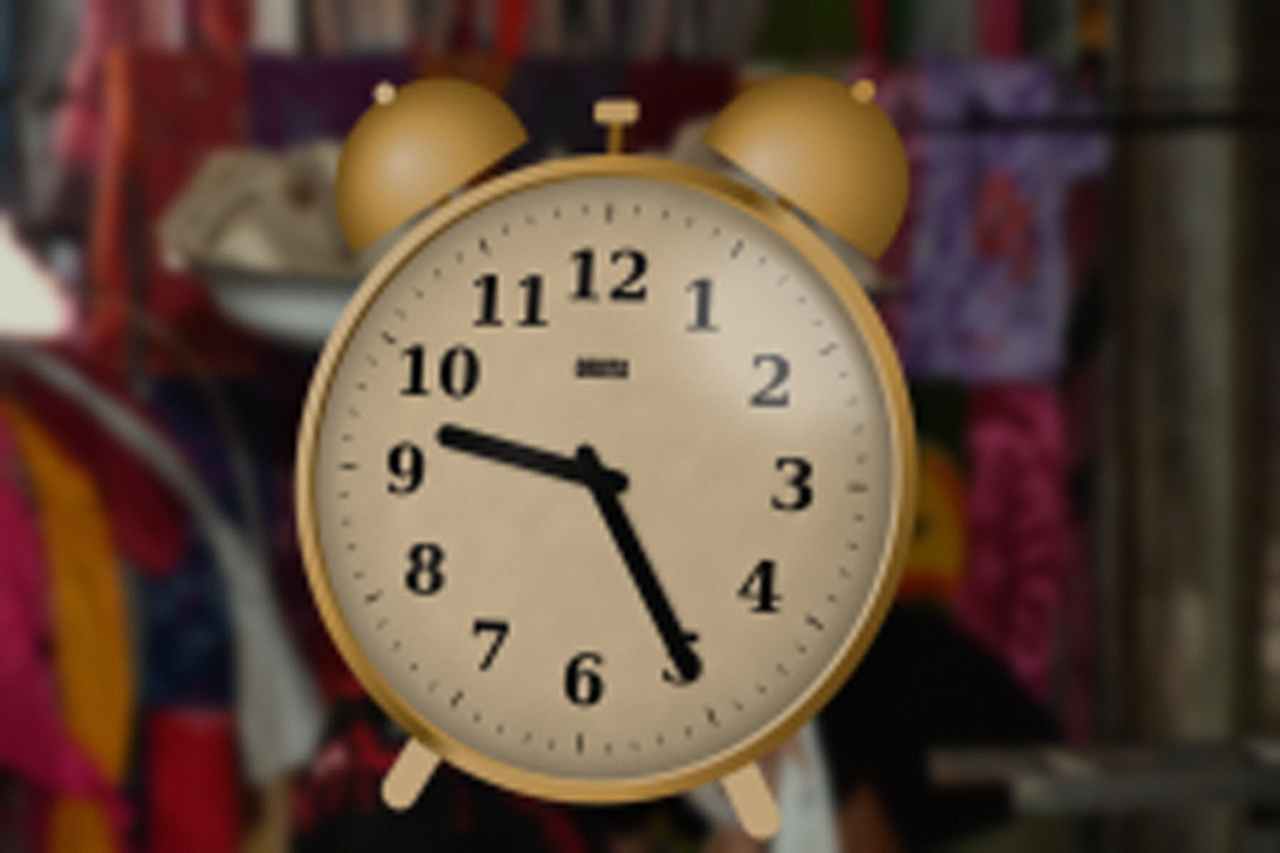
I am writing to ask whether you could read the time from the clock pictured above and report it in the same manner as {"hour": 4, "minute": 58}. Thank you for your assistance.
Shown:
{"hour": 9, "minute": 25}
